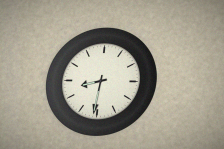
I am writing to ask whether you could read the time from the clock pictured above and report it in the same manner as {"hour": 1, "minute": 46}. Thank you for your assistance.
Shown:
{"hour": 8, "minute": 31}
